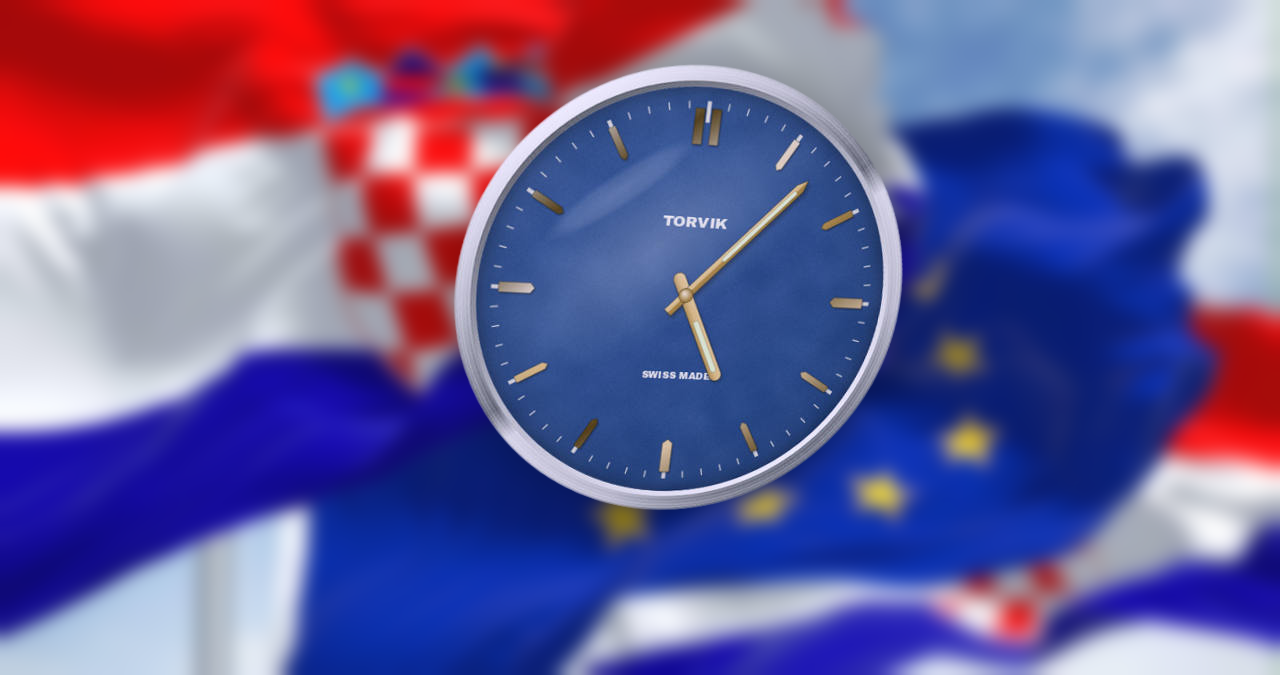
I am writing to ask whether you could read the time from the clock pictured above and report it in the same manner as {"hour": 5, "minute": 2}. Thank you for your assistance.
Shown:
{"hour": 5, "minute": 7}
